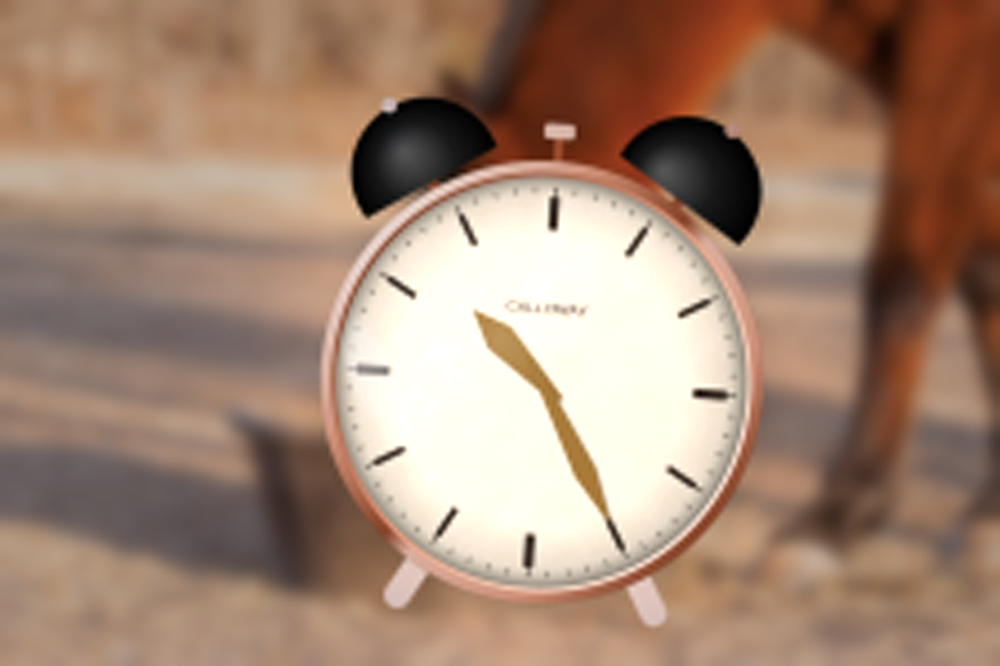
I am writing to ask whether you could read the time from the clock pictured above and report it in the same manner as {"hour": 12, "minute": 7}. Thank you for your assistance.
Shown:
{"hour": 10, "minute": 25}
